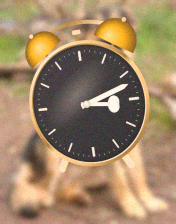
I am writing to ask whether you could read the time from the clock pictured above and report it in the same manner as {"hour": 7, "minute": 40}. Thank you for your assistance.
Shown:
{"hour": 3, "minute": 12}
